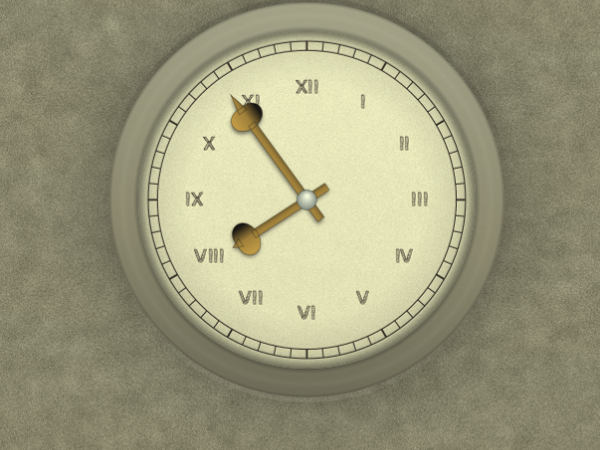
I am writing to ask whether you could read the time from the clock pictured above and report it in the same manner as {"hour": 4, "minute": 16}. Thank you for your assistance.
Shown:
{"hour": 7, "minute": 54}
